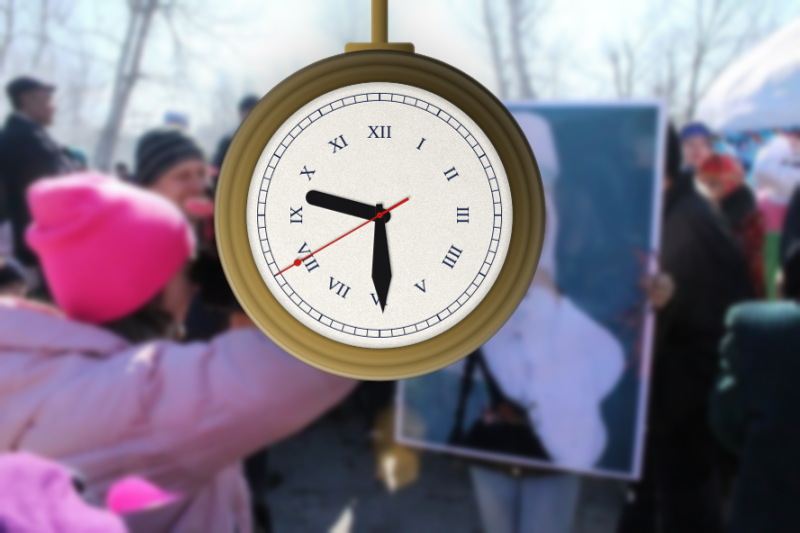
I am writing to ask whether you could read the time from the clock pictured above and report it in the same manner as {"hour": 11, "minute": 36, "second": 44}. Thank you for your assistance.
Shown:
{"hour": 9, "minute": 29, "second": 40}
